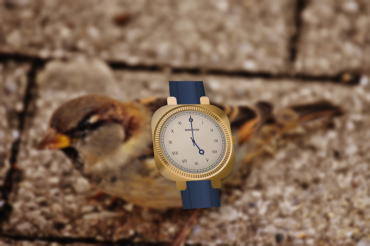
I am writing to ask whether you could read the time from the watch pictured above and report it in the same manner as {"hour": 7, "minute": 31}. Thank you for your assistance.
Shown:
{"hour": 5, "minute": 0}
